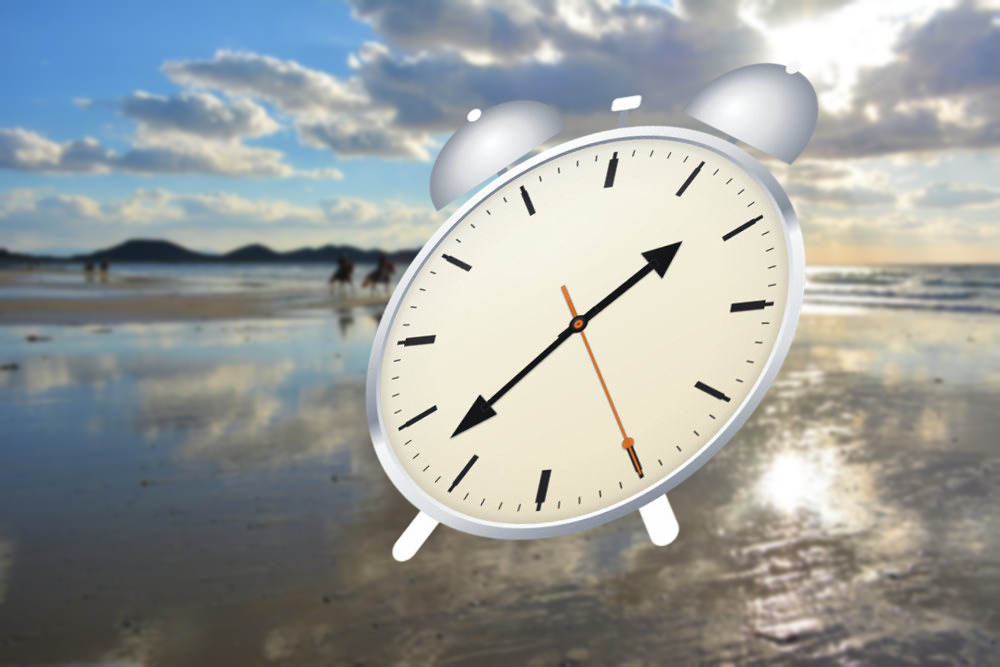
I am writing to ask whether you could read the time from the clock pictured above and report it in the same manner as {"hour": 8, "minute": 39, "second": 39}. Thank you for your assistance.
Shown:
{"hour": 1, "minute": 37, "second": 25}
